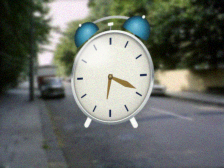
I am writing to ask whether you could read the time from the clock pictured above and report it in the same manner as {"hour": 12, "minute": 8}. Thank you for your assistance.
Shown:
{"hour": 6, "minute": 19}
